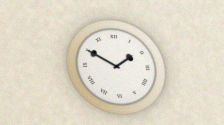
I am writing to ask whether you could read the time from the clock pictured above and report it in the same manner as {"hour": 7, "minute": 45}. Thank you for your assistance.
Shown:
{"hour": 1, "minute": 50}
